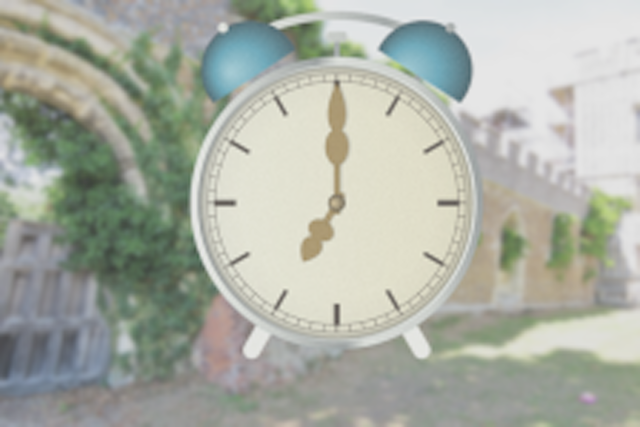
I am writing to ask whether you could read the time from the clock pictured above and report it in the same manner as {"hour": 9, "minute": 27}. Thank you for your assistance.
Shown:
{"hour": 7, "minute": 0}
